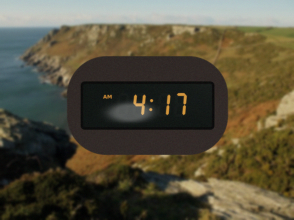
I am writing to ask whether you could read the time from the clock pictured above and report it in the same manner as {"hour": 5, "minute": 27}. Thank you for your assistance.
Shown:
{"hour": 4, "minute": 17}
